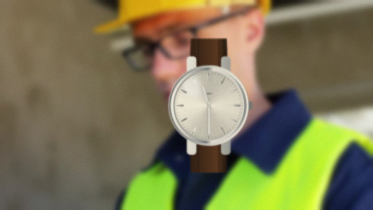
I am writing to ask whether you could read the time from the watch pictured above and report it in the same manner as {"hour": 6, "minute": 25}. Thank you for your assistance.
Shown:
{"hour": 11, "minute": 30}
